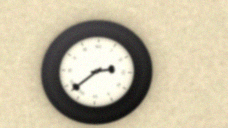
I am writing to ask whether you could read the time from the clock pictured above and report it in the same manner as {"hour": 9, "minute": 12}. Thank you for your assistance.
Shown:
{"hour": 2, "minute": 38}
